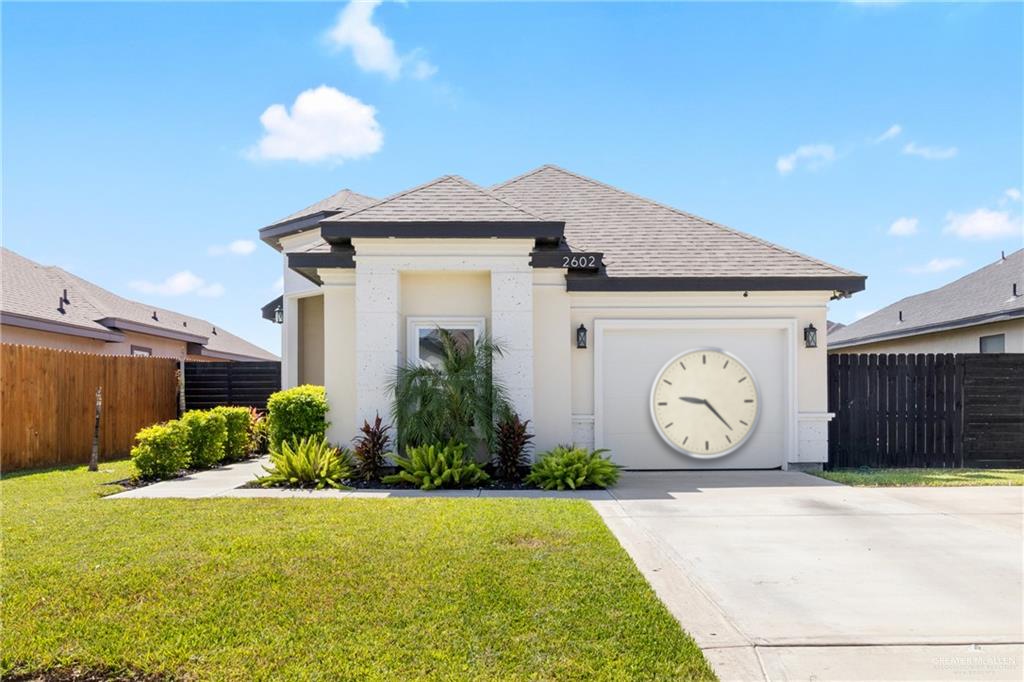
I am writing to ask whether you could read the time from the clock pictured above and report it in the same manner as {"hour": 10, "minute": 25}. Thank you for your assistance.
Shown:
{"hour": 9, "minute": 23}
